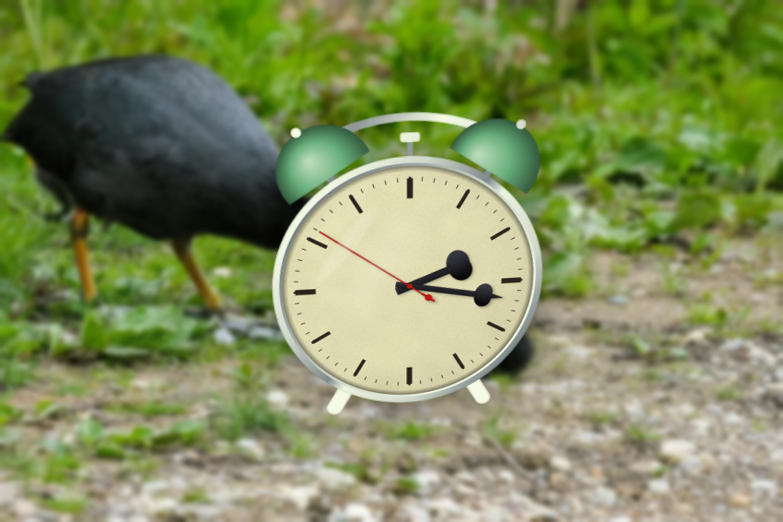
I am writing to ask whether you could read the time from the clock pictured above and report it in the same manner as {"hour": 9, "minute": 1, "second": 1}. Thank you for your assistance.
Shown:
{"hour": 2, "minute": 16, "second": 51}
